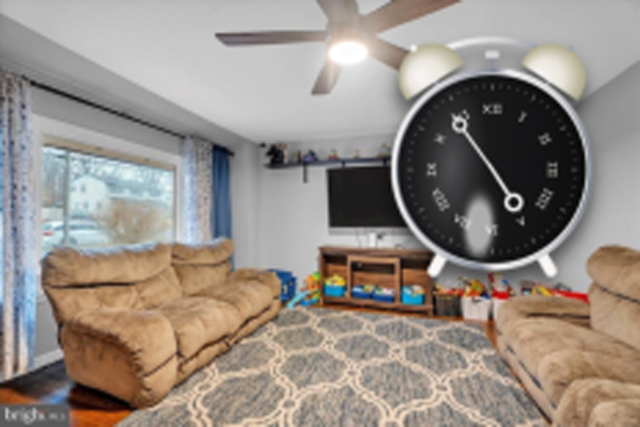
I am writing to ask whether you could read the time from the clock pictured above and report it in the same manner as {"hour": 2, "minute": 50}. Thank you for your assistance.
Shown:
{"hour": 4, "minute": 54}
